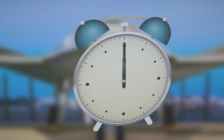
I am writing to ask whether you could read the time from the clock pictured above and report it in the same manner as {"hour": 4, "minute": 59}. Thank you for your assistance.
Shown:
{"hour": 12, "minute": 0}
